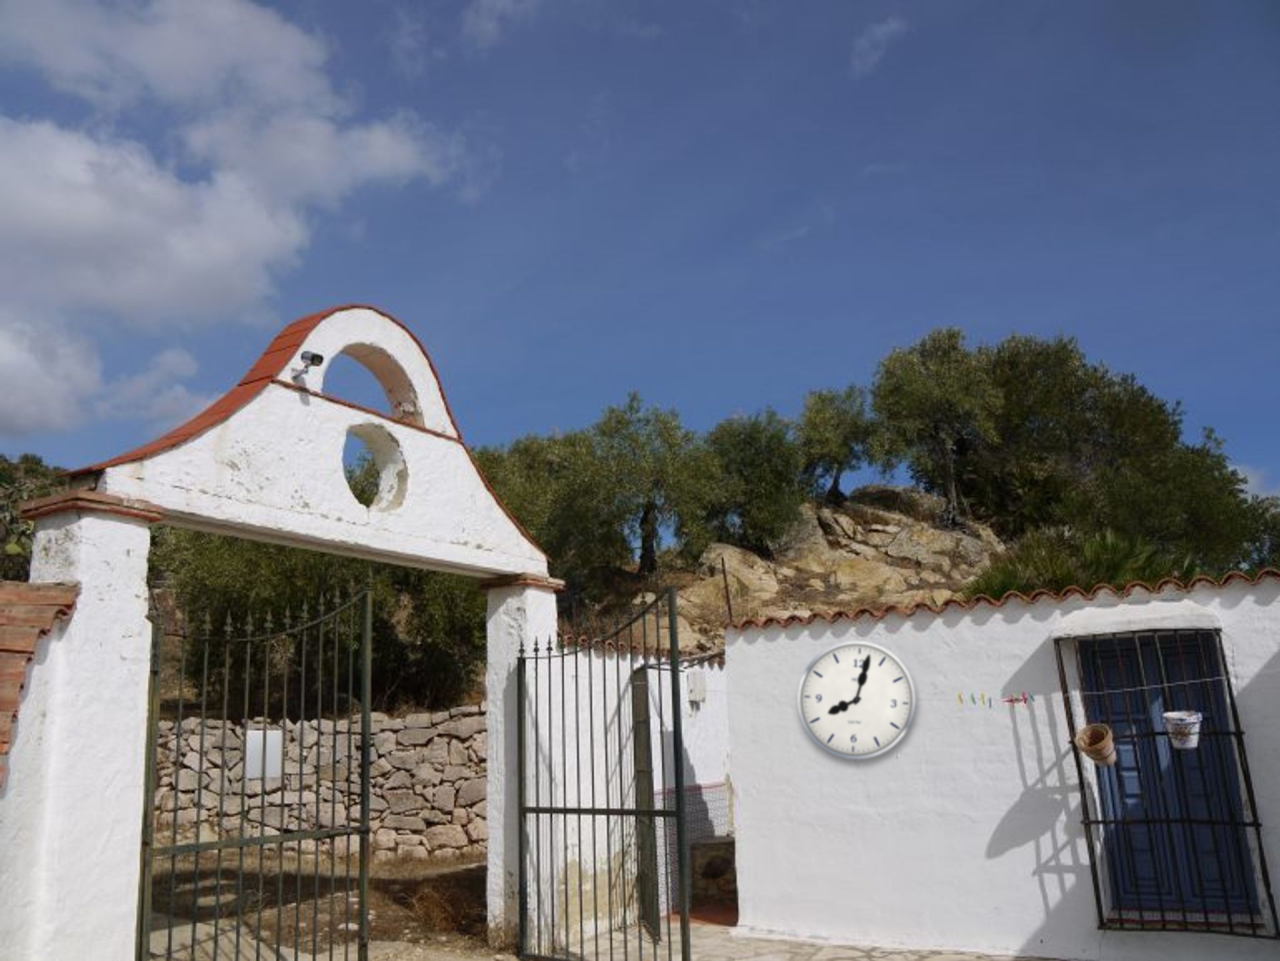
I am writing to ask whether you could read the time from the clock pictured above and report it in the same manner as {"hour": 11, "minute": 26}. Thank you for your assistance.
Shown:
{"hour": 8, "minute": 2}
